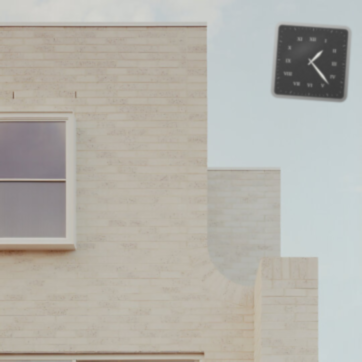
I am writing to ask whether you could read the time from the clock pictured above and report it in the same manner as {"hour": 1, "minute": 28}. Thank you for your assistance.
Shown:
{"hour": 1, "minute": 23}
